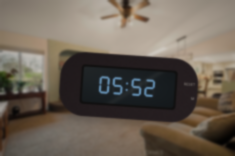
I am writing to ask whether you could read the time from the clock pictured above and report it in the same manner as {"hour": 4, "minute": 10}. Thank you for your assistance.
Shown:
{"hour": 5, "minute": 52}
